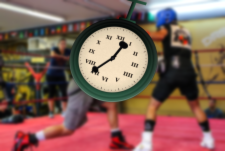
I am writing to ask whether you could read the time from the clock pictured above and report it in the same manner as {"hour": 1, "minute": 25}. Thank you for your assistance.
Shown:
{"hour": 12, "minute": 36}
